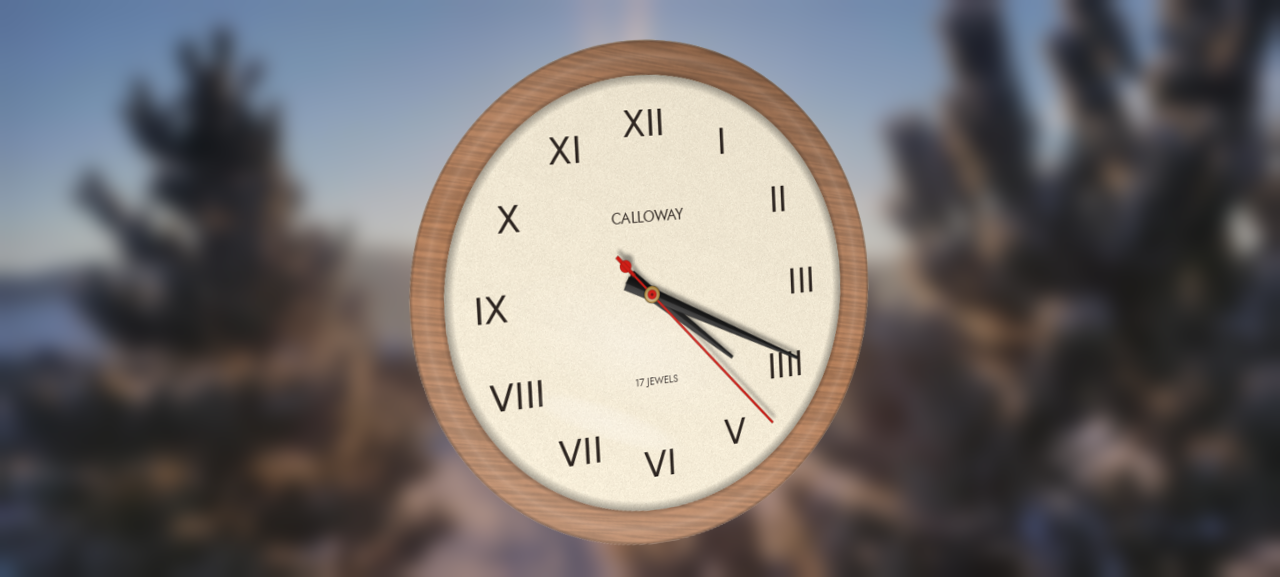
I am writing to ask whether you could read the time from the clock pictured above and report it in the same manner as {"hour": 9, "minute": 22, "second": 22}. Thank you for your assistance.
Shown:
{"hour": 4, "minute": 19, "second": 23}
